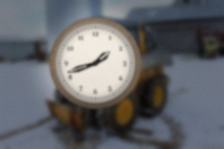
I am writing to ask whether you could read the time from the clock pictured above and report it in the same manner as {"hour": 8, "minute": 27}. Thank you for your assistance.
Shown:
{"hour": 1, "minute": 42}
